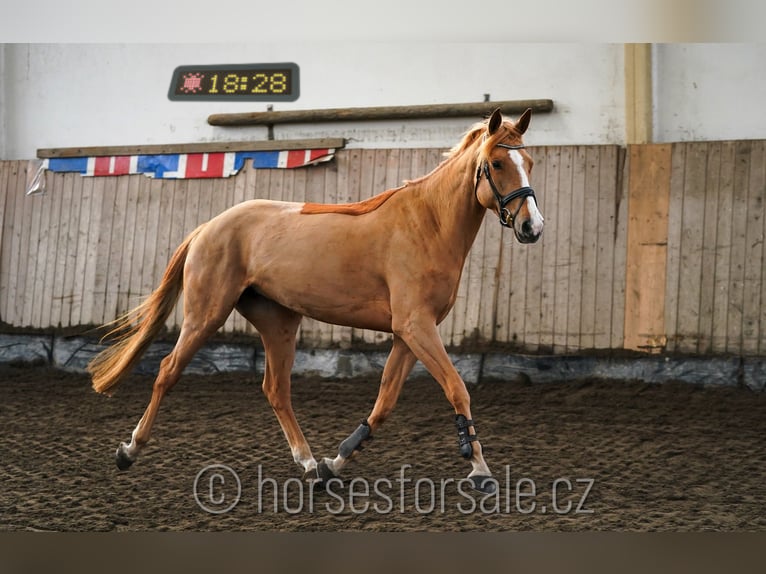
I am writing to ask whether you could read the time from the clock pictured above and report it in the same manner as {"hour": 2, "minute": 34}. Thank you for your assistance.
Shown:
{"hour": 18, "minute": 28}
